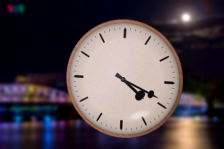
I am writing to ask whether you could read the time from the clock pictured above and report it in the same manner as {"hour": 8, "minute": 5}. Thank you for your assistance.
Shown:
{"hour": 4, "minute": 19}
